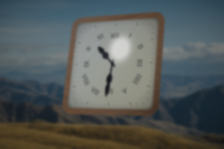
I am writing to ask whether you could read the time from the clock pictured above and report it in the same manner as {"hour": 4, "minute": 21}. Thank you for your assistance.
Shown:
{"hour": 10, "minute": 31}
